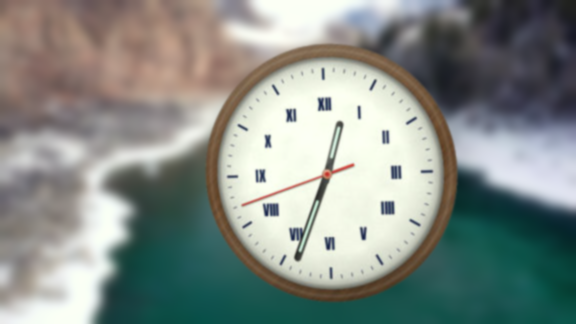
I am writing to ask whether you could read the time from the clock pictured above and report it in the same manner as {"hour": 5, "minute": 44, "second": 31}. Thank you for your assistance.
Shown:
{"hour": 12, "minute": 33, "second": 42}
